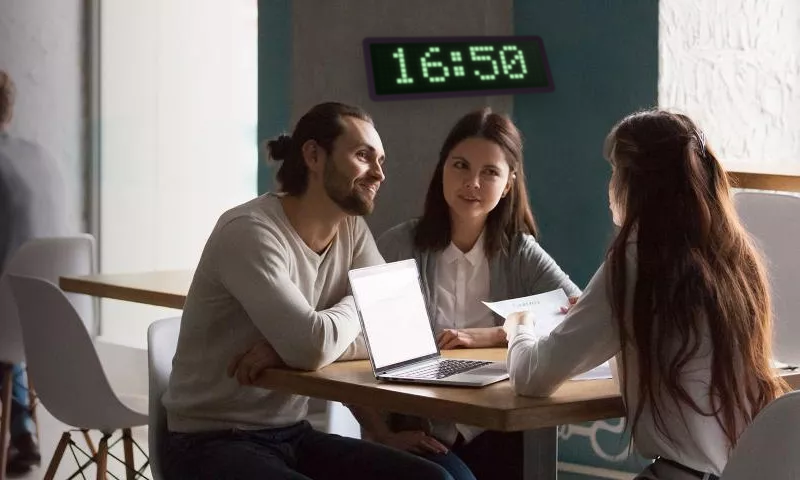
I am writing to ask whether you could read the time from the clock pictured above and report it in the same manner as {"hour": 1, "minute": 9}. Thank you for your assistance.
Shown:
{"hour": 16, "minute": 50}
